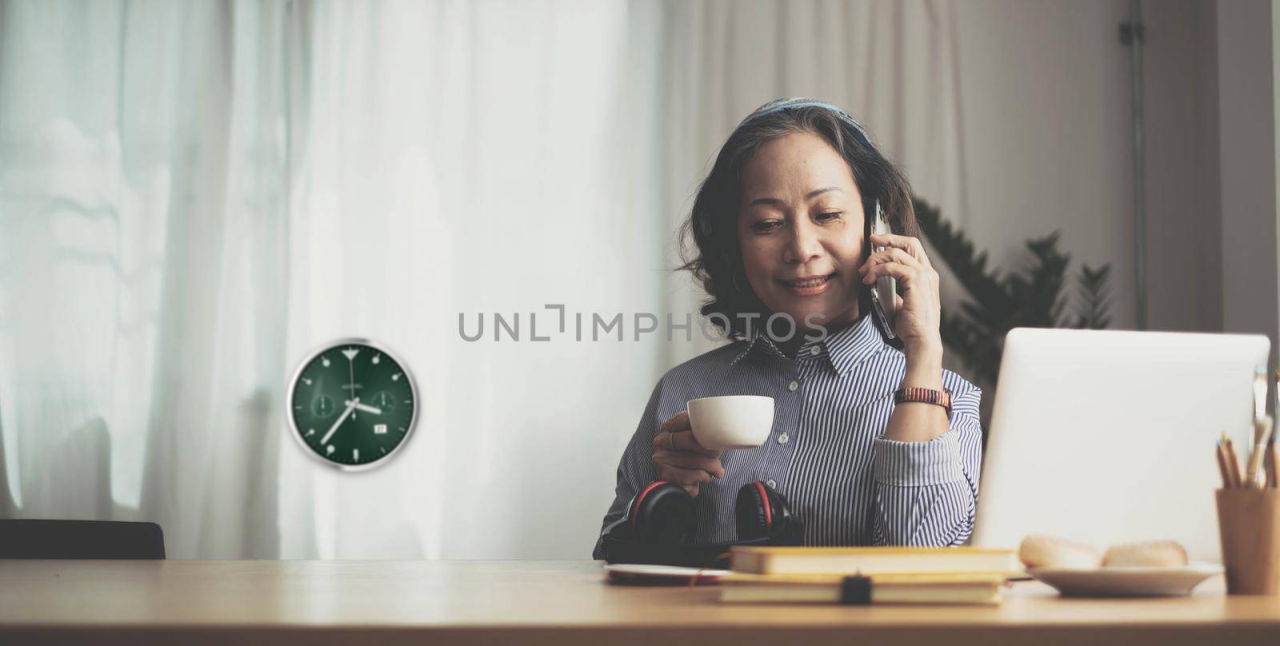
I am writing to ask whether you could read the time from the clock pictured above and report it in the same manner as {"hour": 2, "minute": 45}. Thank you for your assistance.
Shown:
{"hour": 3, "minute": 37}
